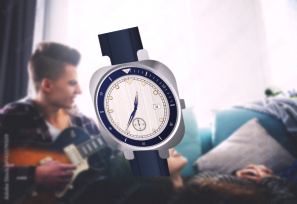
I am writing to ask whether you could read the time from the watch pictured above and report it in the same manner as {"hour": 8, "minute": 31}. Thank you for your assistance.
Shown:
{"hour": 12, "minute": 36}
